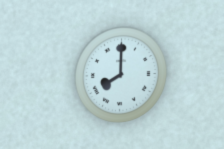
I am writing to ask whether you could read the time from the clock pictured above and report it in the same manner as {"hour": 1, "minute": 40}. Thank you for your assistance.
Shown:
{"hour": 8, "minute": 0}
